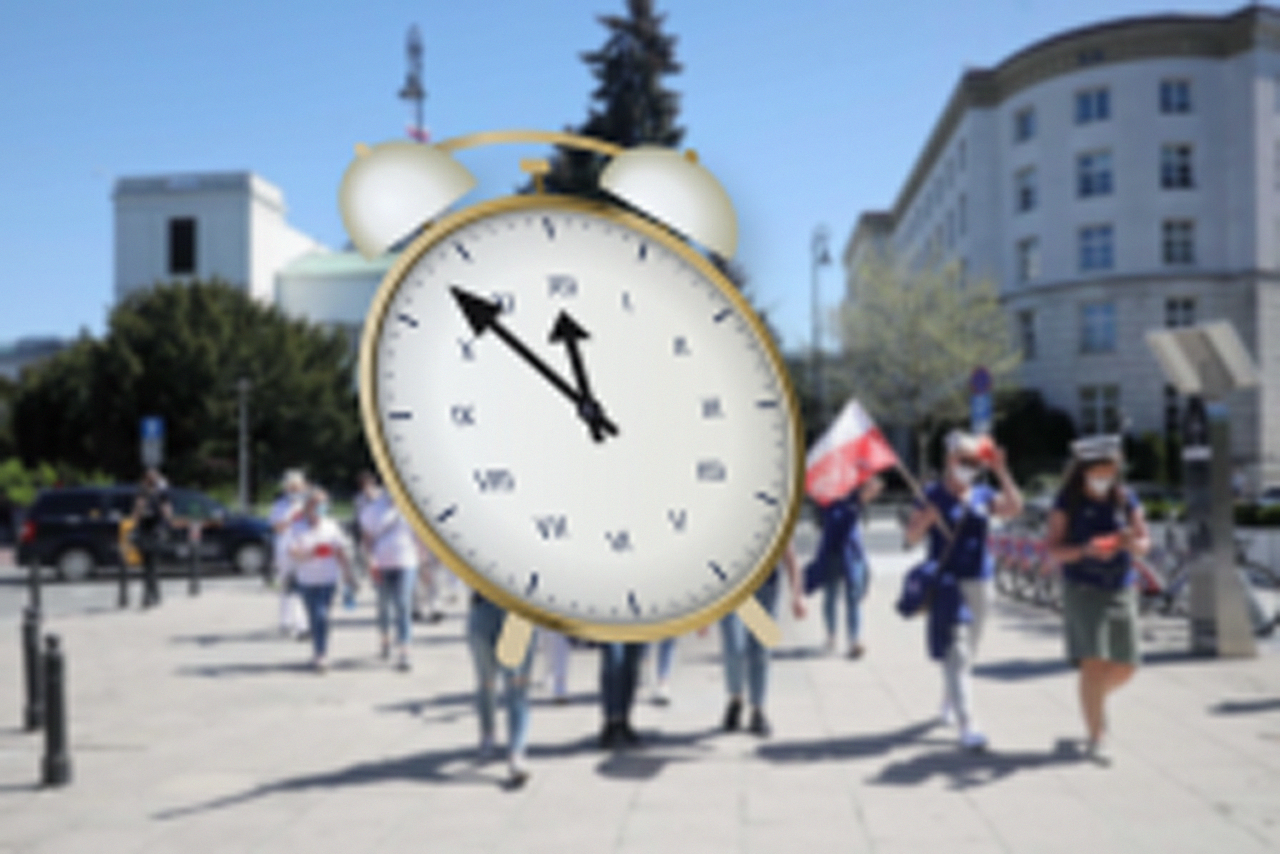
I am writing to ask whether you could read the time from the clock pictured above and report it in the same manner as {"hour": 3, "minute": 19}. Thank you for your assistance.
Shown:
{"hour": 11, "minute": 53}
